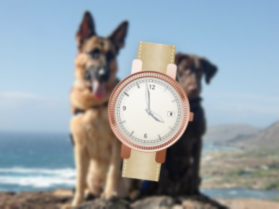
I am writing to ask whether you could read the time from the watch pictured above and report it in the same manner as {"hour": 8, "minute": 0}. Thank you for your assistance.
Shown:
{"hour": 3, "minute": 58}
